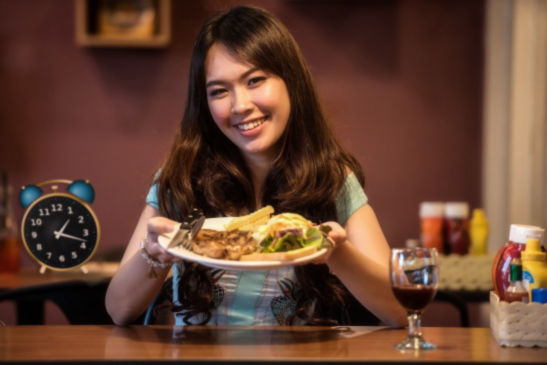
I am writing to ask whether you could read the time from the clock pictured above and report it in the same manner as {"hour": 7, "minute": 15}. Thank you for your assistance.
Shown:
{"hour": 1, "minute": 18}
